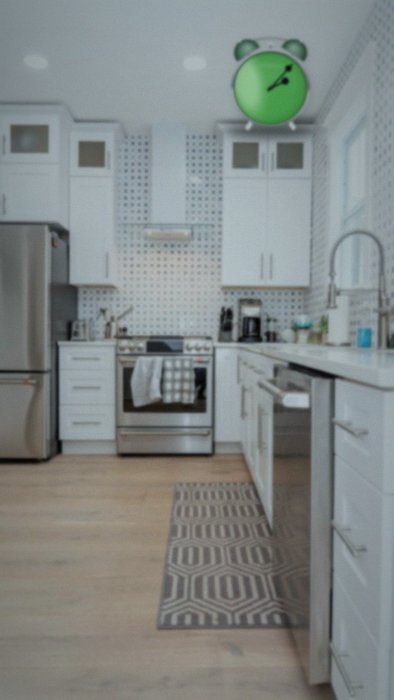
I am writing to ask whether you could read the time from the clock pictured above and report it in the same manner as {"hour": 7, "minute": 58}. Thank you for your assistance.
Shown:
{"hour": 2, "minute": 7}
